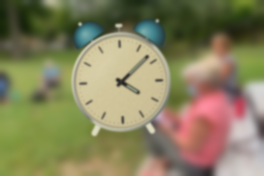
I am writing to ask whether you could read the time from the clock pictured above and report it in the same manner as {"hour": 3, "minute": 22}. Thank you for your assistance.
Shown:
{"hour": 4, "minute": 8}
